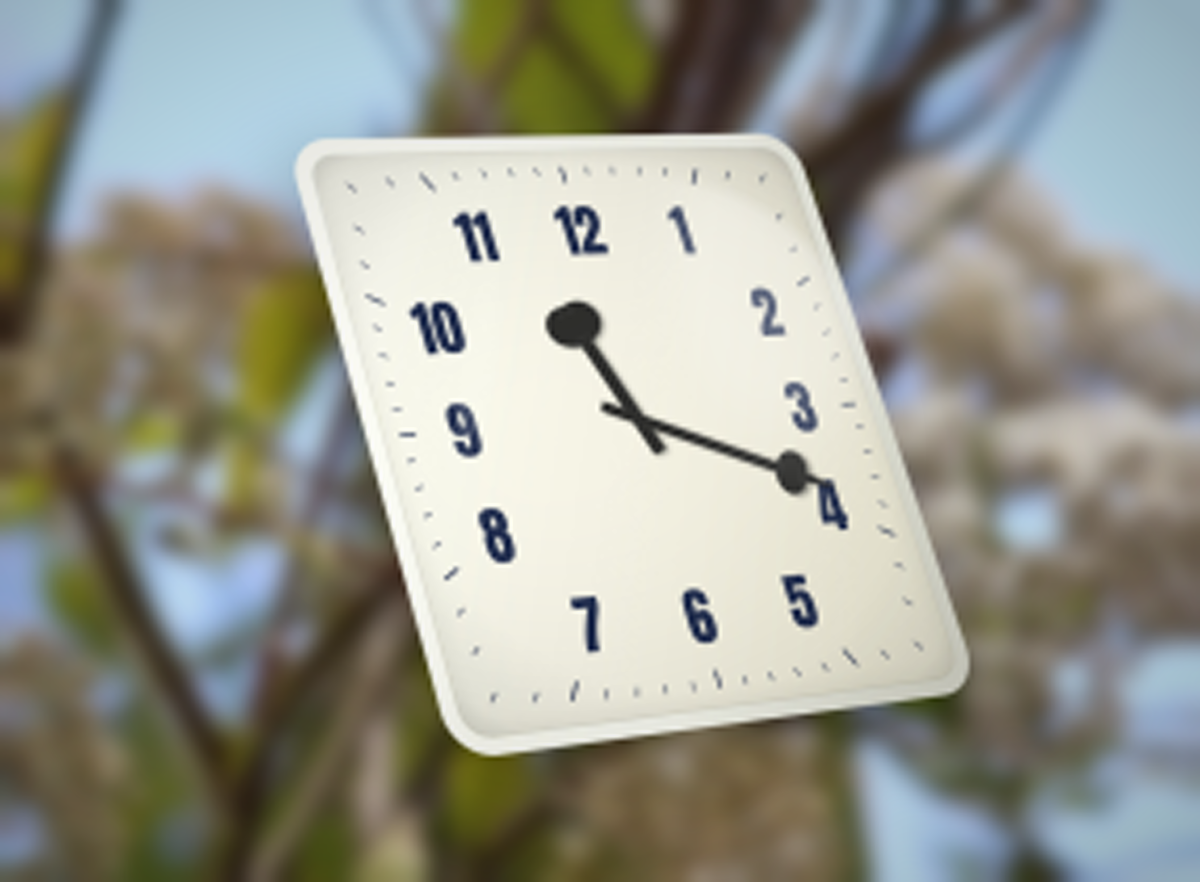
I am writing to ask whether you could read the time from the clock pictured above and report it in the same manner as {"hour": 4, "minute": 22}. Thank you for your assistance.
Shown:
{"hour": 11, "minute": 19}
